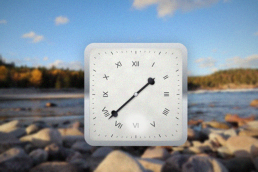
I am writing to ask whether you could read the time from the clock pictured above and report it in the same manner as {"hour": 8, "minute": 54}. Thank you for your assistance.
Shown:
{"hour": 1, "minute": 38}
